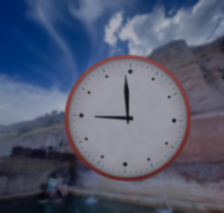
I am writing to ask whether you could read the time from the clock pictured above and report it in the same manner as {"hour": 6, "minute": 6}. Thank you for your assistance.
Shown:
{"hour": 8, "minute": 59}
